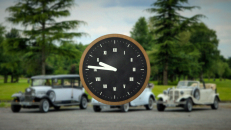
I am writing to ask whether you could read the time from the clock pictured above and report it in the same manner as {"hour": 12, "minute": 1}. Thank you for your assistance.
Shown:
{"hour": 9, "minute": 46}
